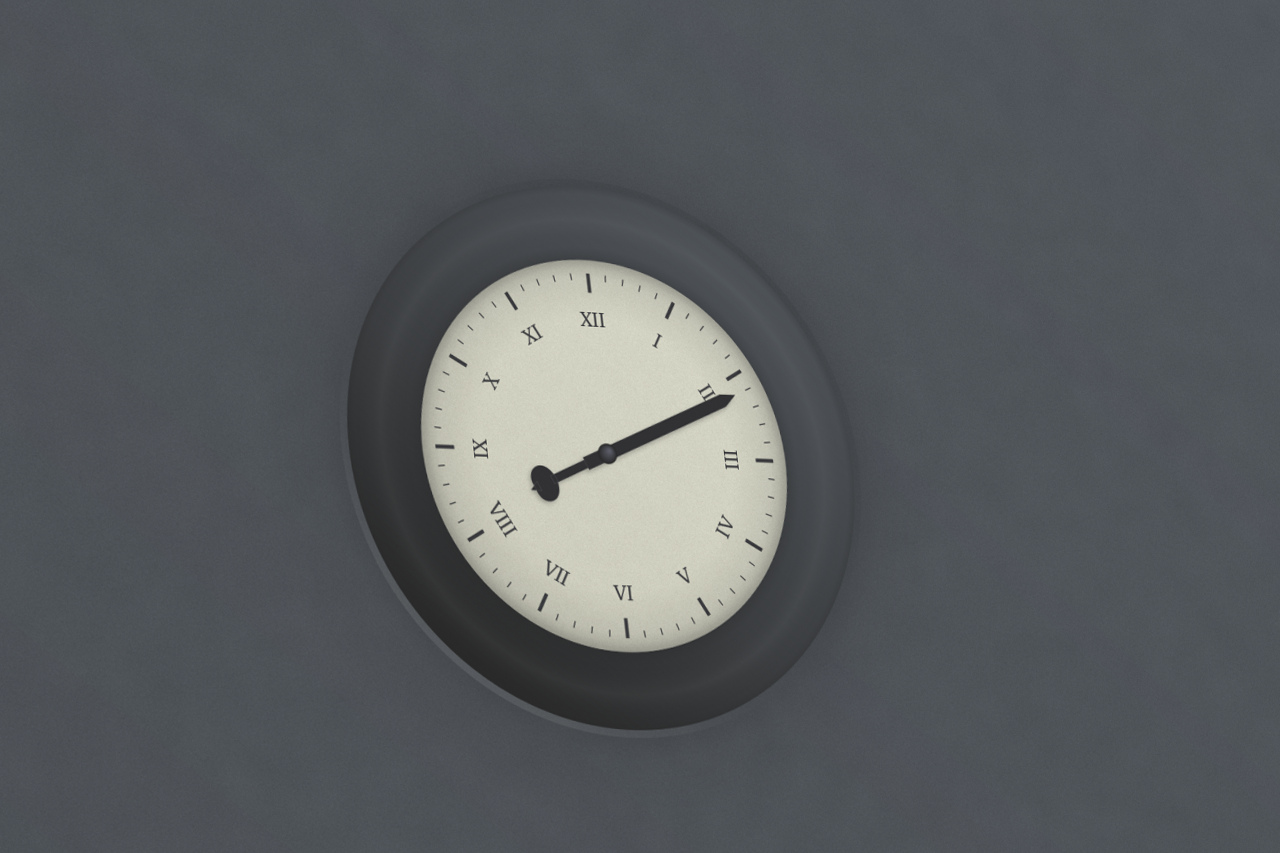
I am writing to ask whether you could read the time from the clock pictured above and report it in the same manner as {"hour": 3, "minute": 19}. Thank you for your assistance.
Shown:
{"hour": 8, "minute": 11}
